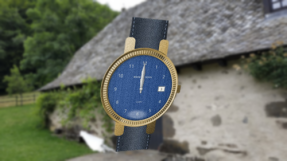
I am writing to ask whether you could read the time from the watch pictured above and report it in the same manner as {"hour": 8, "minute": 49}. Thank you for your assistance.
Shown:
{"hour": 12, "minute": 0}
